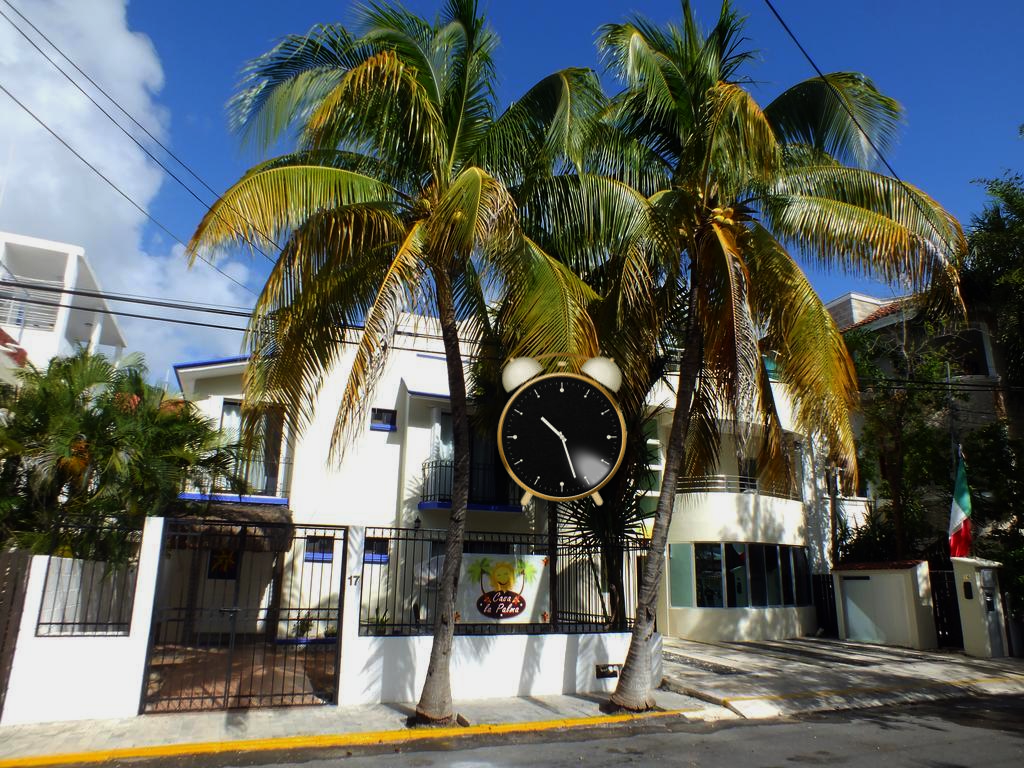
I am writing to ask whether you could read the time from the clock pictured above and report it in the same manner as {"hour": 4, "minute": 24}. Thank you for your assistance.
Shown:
{"hour": 10, "minute": 27}
